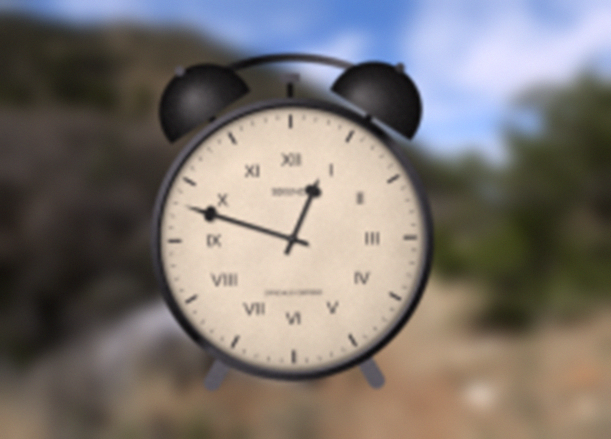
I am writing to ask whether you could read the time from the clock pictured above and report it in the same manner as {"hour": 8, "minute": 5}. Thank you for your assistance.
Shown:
{"hour": 12, "minute": 48}
